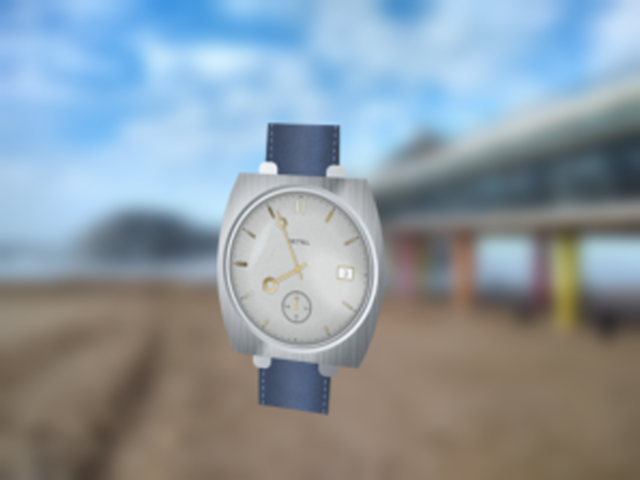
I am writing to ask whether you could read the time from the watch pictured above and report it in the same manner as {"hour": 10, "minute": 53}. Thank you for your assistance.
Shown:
{"hour": 7, "minute": 56}
